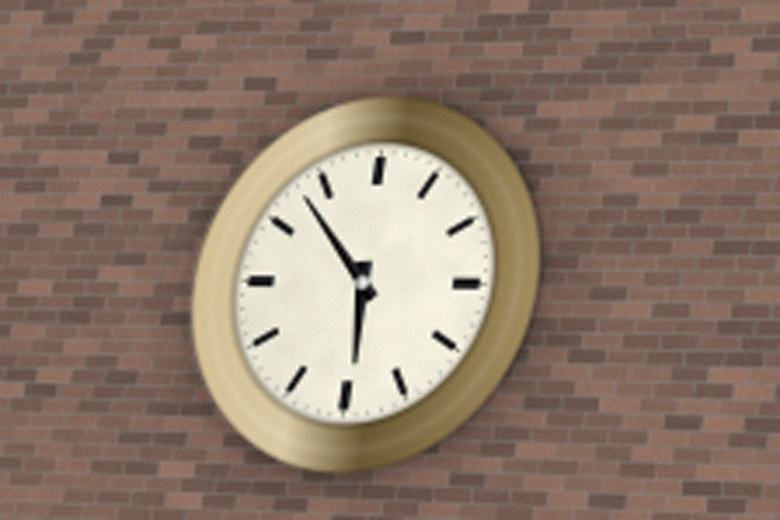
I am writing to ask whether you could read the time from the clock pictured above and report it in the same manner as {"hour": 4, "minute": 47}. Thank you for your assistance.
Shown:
{"hour": 5, "minute": 53}
